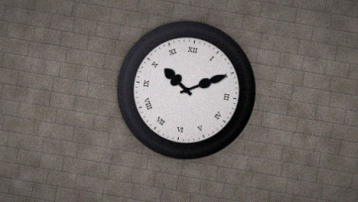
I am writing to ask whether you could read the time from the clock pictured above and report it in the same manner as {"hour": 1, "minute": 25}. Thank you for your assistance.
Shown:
{"hour": 10, "minute": 10}
